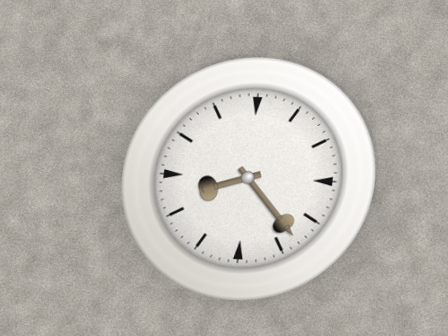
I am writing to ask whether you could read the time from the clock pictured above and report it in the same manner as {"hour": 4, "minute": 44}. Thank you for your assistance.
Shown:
{"hour": 8, "minute": 23}
